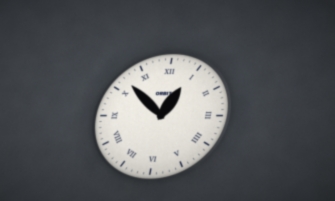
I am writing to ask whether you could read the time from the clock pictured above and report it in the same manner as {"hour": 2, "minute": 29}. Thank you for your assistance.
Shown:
{"hour": 12, "minute": 52}
